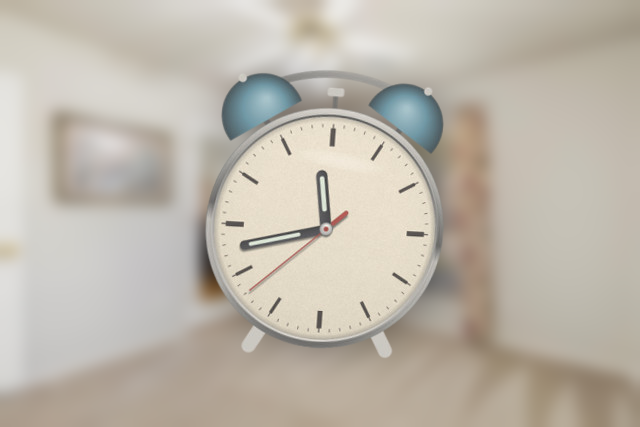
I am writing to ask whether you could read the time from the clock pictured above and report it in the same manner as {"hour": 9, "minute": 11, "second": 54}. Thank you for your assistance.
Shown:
{"hour": 11, "minute": 42, "second": 38}
